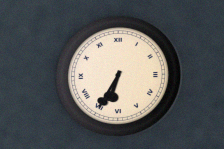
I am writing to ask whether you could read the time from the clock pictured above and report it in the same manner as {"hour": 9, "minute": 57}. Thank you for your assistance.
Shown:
{"hour": 6, "minute": 35}
